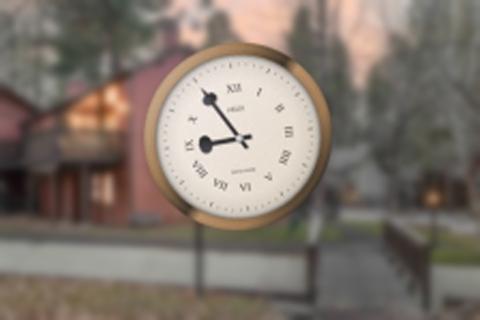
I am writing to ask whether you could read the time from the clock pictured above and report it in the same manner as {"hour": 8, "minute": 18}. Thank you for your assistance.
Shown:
{"hour": 8, "minute": 55}
